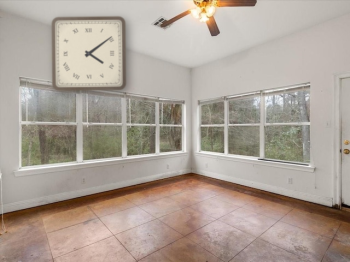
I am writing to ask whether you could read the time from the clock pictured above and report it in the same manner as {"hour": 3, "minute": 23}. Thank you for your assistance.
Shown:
{"hour": 4, "minute": 9}
